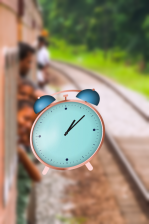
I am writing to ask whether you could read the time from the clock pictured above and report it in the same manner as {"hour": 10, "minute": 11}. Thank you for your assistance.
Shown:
{"hour": 1, "minute": 8}
